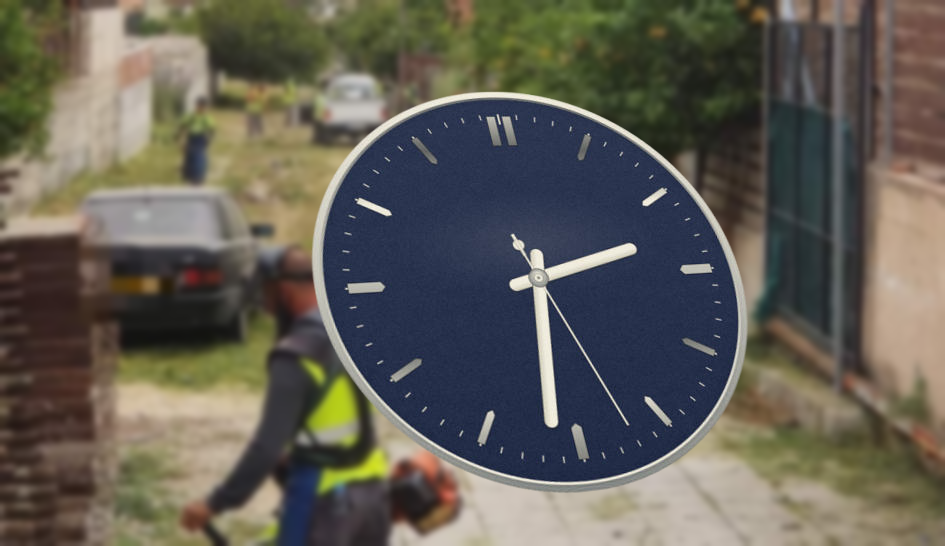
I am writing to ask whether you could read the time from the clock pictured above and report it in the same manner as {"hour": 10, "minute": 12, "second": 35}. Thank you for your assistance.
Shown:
{"hour": 2, "minute": 31, "second": 27}
